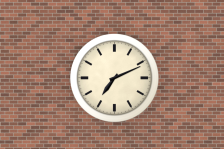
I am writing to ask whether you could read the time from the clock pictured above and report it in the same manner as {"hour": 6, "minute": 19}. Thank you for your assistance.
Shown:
{"hour": 7, "minute": 11}
